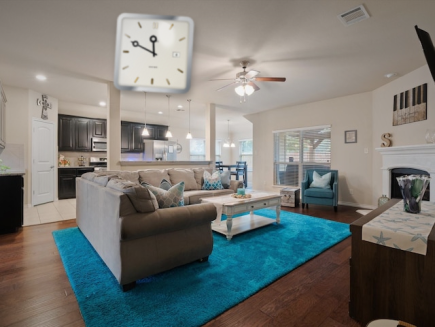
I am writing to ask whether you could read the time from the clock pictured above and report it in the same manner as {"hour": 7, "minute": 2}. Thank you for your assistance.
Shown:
{"hour": 11, "minute": 49}
